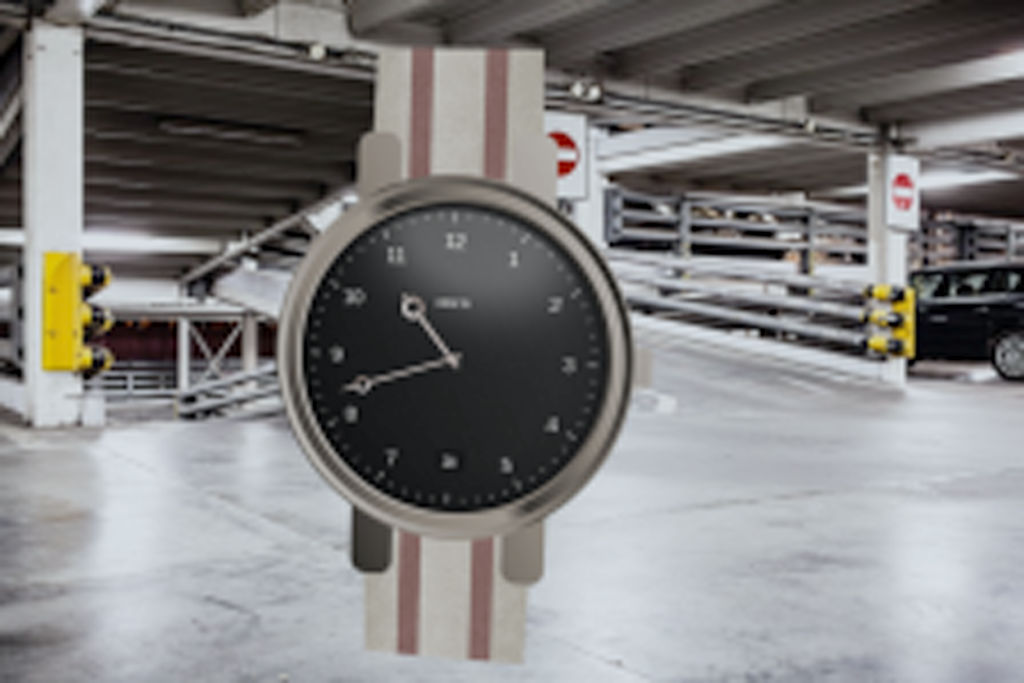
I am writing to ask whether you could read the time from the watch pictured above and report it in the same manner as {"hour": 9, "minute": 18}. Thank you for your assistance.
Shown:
{"hour": 10, "minute": 42}
